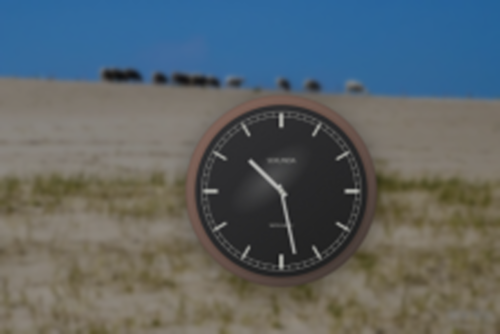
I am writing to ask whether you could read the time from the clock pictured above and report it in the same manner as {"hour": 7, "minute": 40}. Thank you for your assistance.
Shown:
{"hour": 10, "minute": 28}
